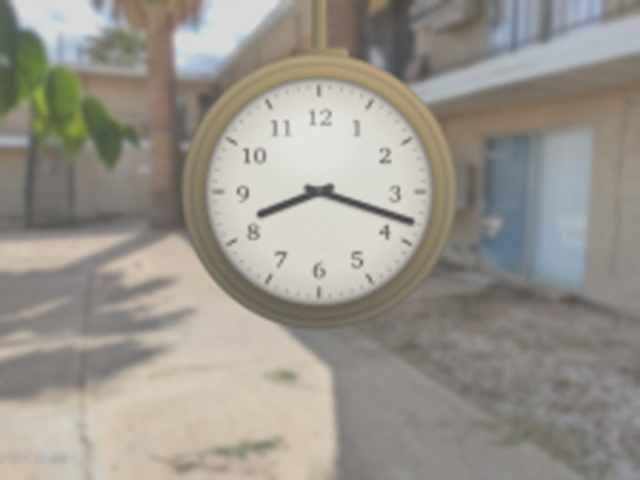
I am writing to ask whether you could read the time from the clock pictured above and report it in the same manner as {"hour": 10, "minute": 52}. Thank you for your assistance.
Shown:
{"hour": 8, "minute": 18}
